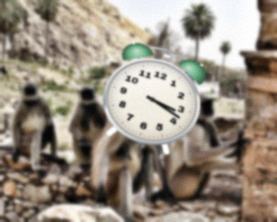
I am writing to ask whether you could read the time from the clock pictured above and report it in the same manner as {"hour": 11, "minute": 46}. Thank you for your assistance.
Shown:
{"hour": 3, "minute": 18}
